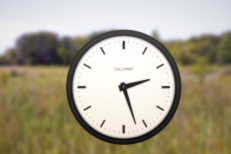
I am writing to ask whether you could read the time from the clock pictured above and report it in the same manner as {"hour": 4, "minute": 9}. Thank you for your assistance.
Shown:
{"hour": 2, "minute": 27}
